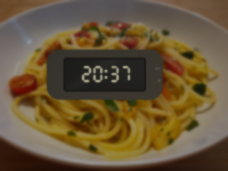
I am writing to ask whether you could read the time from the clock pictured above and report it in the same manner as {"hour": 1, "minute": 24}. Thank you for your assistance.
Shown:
{"hour": 20, "minute": 37}
